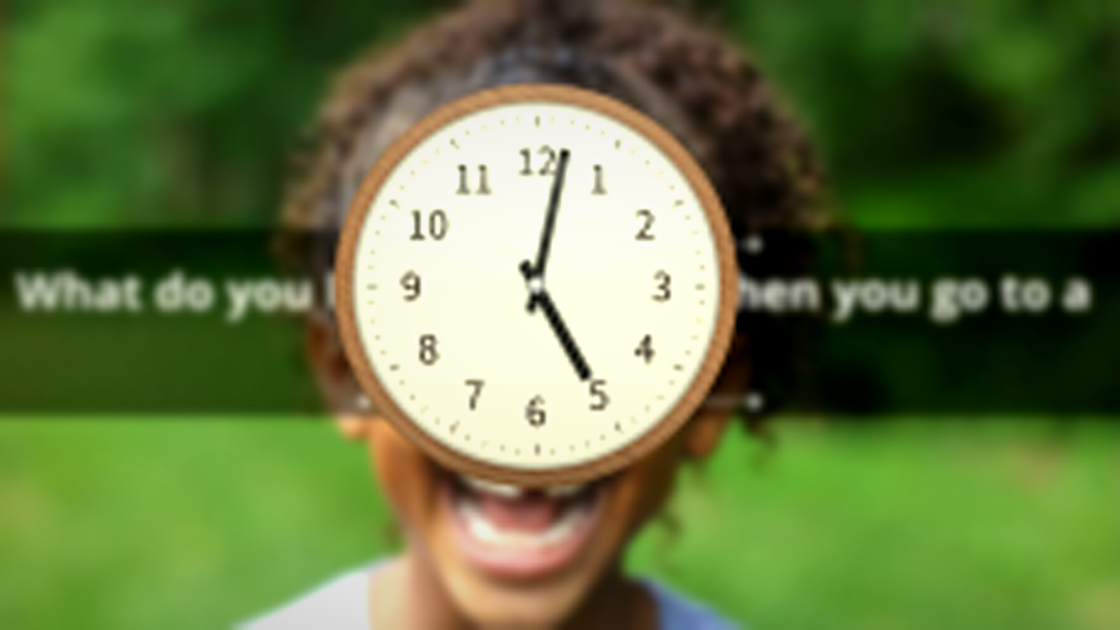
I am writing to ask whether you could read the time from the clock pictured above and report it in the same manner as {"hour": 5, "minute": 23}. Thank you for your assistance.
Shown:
{"hour": 5, "minute": 2}
